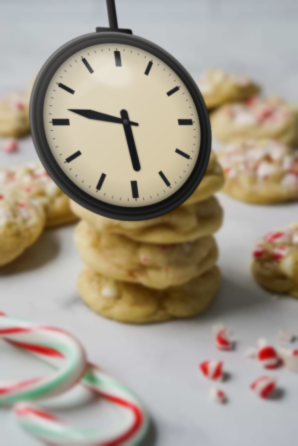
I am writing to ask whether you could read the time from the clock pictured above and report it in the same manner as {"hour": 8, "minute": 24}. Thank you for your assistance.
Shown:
{"hour": 5, "minute": 47}
